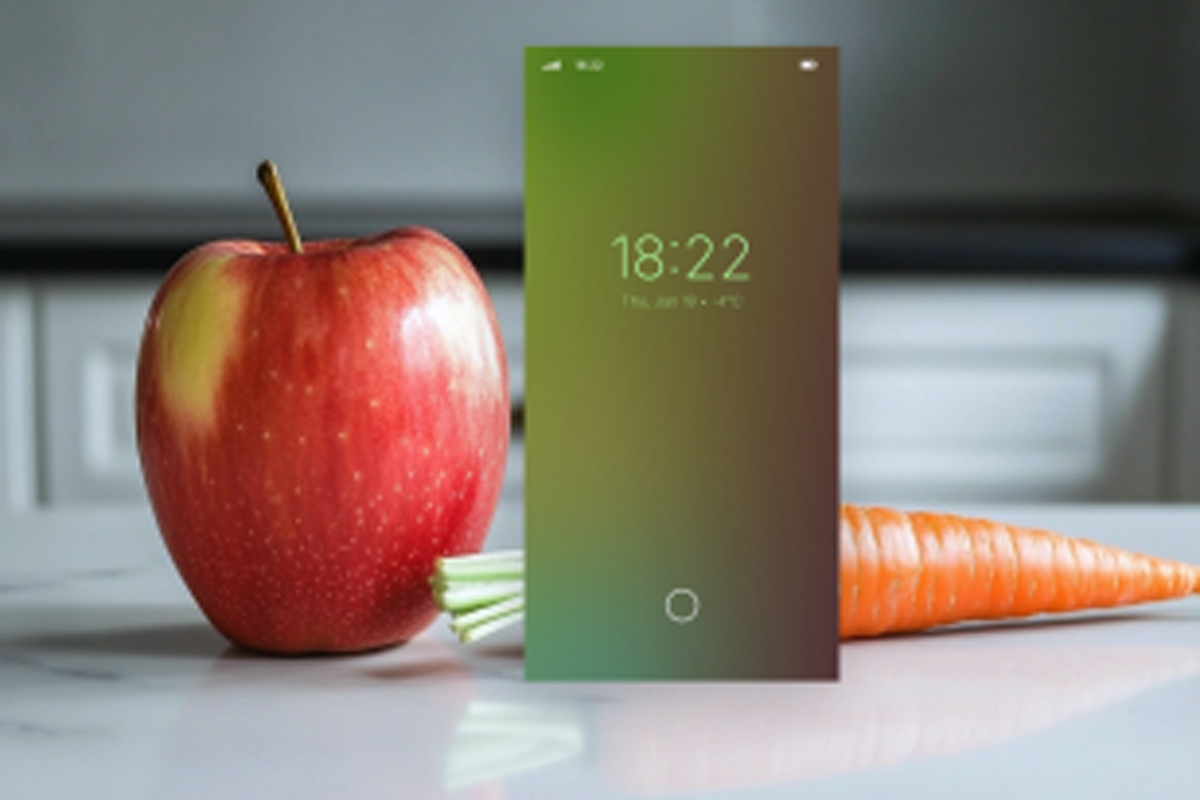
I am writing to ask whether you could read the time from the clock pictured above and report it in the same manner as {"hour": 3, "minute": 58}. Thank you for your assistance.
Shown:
{"hour": 18, "minute": 22}
